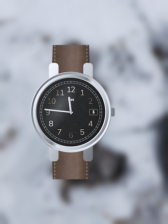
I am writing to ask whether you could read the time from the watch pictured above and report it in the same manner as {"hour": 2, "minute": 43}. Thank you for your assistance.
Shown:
{"hour": 11, "minute": 46}
